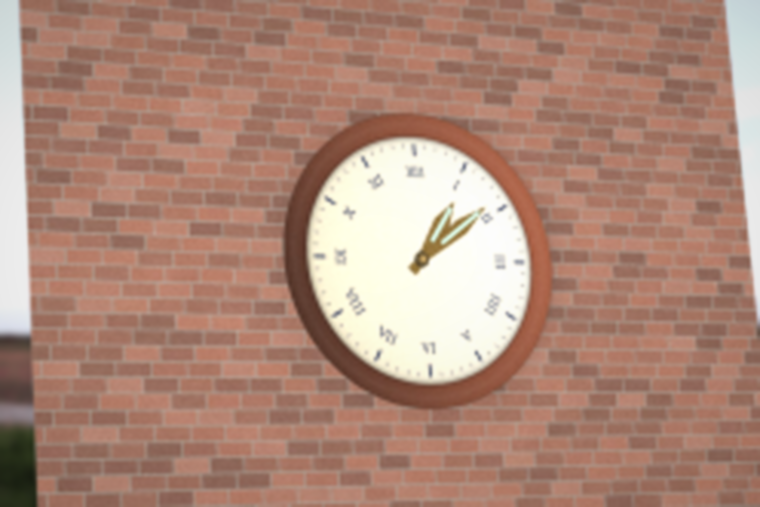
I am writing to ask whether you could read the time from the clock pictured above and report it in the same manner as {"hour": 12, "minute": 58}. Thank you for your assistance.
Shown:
{"hour": 1, "minute": 9}
